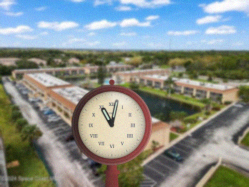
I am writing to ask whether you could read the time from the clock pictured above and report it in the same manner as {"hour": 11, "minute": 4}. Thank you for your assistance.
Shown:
{"hour": 11, "minute": 2}
